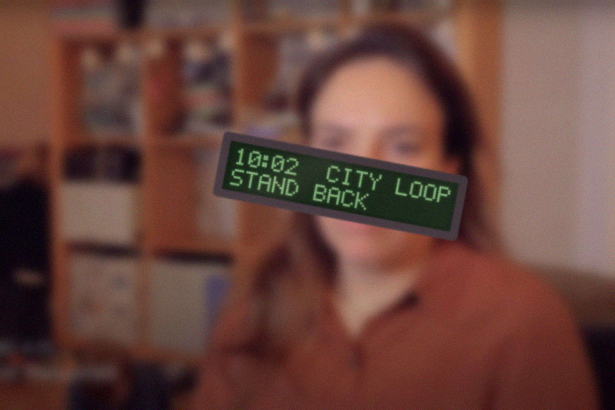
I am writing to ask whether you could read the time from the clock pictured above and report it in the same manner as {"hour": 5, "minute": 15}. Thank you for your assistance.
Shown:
{"hour": 10, "minute": 2}
